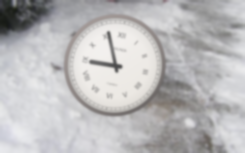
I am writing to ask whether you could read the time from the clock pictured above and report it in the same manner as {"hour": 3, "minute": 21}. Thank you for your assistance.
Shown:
{"hour": 8, "minute": 56}
